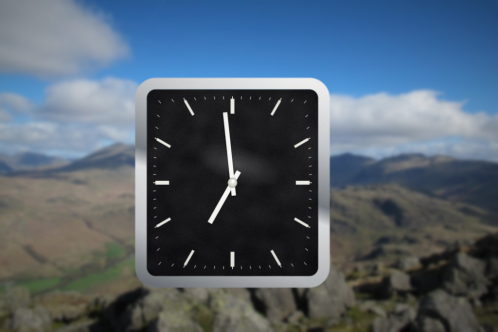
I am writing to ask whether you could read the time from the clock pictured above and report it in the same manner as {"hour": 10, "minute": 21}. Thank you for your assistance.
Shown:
{"hour": 6, "minute": 59}
